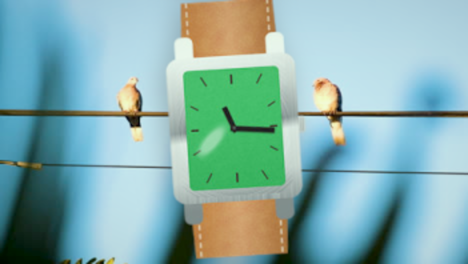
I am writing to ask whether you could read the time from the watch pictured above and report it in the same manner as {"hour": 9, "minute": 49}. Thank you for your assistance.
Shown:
{"hour": 11, "minute": 16}
